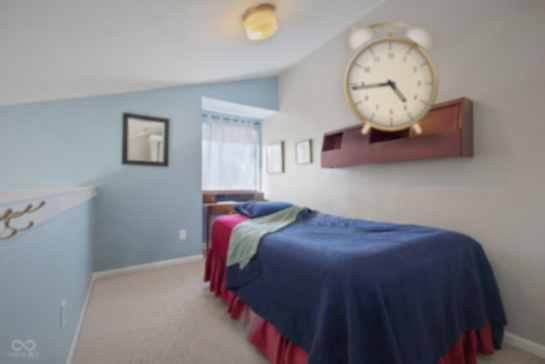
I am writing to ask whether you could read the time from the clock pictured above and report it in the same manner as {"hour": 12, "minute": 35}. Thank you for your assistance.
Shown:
{"hour": 4, "minute": 44}
